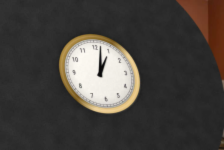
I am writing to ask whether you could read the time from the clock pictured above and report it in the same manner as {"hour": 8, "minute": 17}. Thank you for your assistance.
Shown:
{"hour": 1, "minute": 2}
